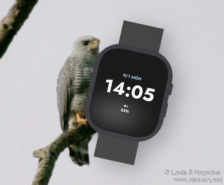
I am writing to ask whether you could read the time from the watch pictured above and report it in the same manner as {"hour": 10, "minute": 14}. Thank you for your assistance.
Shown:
{"hour": 14, "minute": 5}
